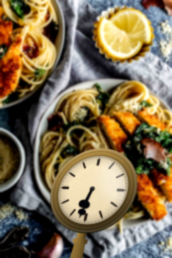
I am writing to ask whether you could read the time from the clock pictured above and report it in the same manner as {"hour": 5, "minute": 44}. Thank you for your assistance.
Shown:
{"hour": 6, "minute": 32}
